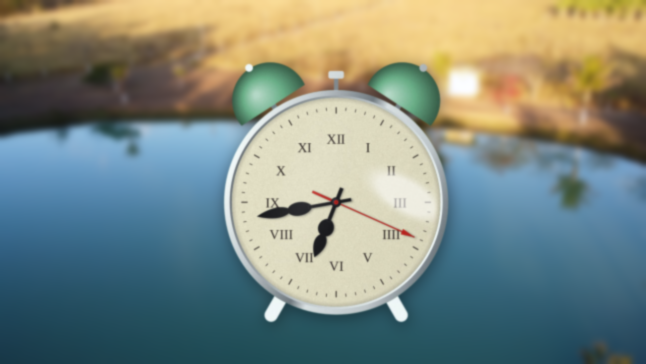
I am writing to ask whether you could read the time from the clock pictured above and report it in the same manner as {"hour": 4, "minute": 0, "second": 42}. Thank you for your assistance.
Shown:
{"hour": 6, "minute": 43, "second": 19}
